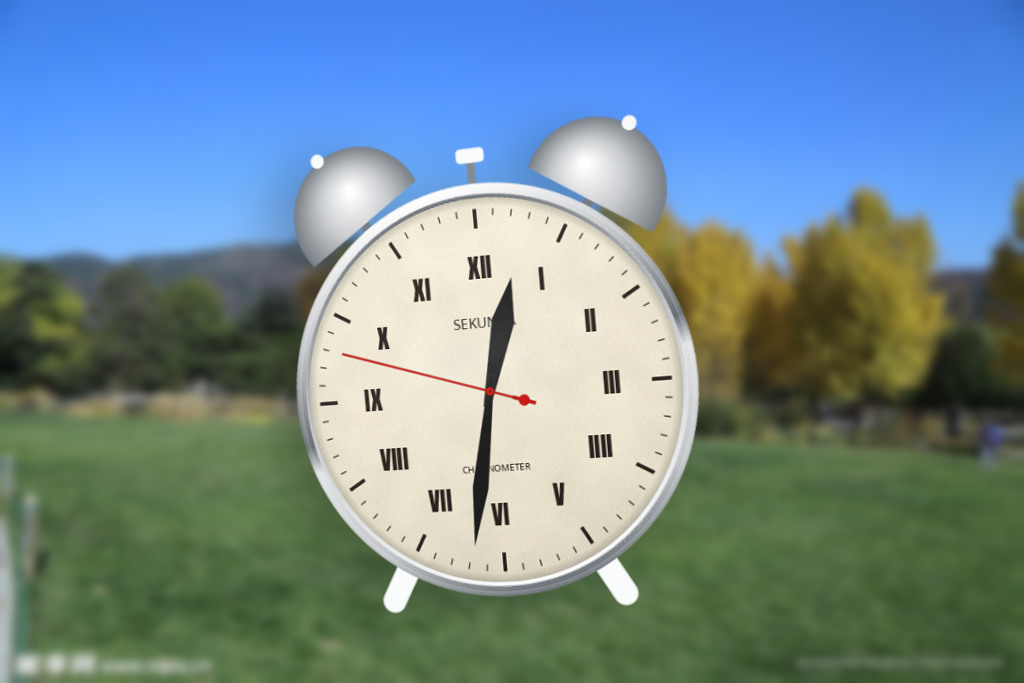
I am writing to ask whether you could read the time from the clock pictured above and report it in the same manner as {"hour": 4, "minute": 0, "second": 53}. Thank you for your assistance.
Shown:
{"hour": 12, "minute": 31, "second": 48}
